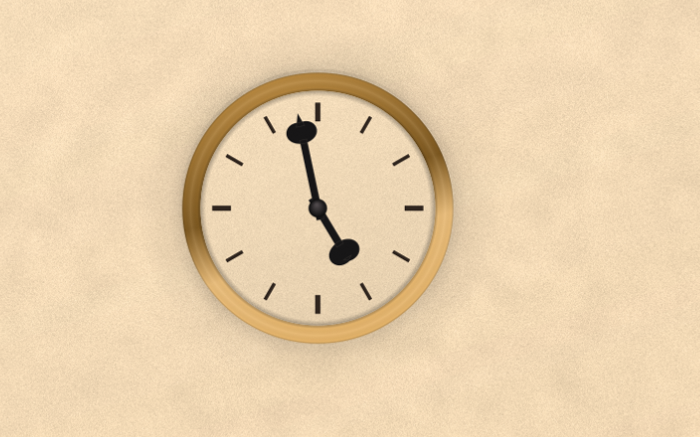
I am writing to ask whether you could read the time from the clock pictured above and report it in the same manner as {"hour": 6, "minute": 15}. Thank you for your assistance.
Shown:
{"hour": 4, "minute": 58}
